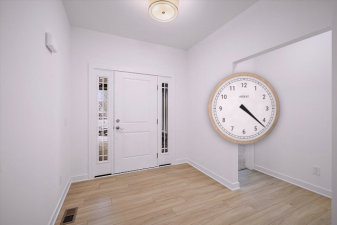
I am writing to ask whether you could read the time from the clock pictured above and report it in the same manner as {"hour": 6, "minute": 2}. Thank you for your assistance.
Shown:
{"hour": 4, "minute": 22}
